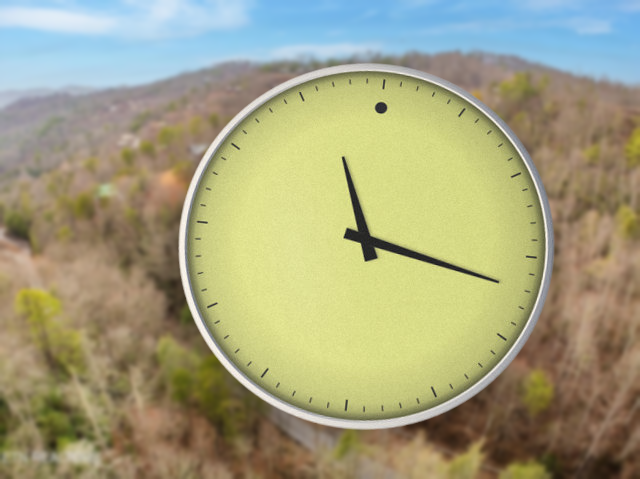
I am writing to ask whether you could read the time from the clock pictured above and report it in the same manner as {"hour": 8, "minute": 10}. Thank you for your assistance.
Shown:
{"hour": 11, "minute": 17}
